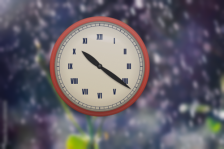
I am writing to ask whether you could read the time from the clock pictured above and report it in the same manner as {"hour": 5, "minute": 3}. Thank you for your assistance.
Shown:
{"hour": 10, "minute": 21}
